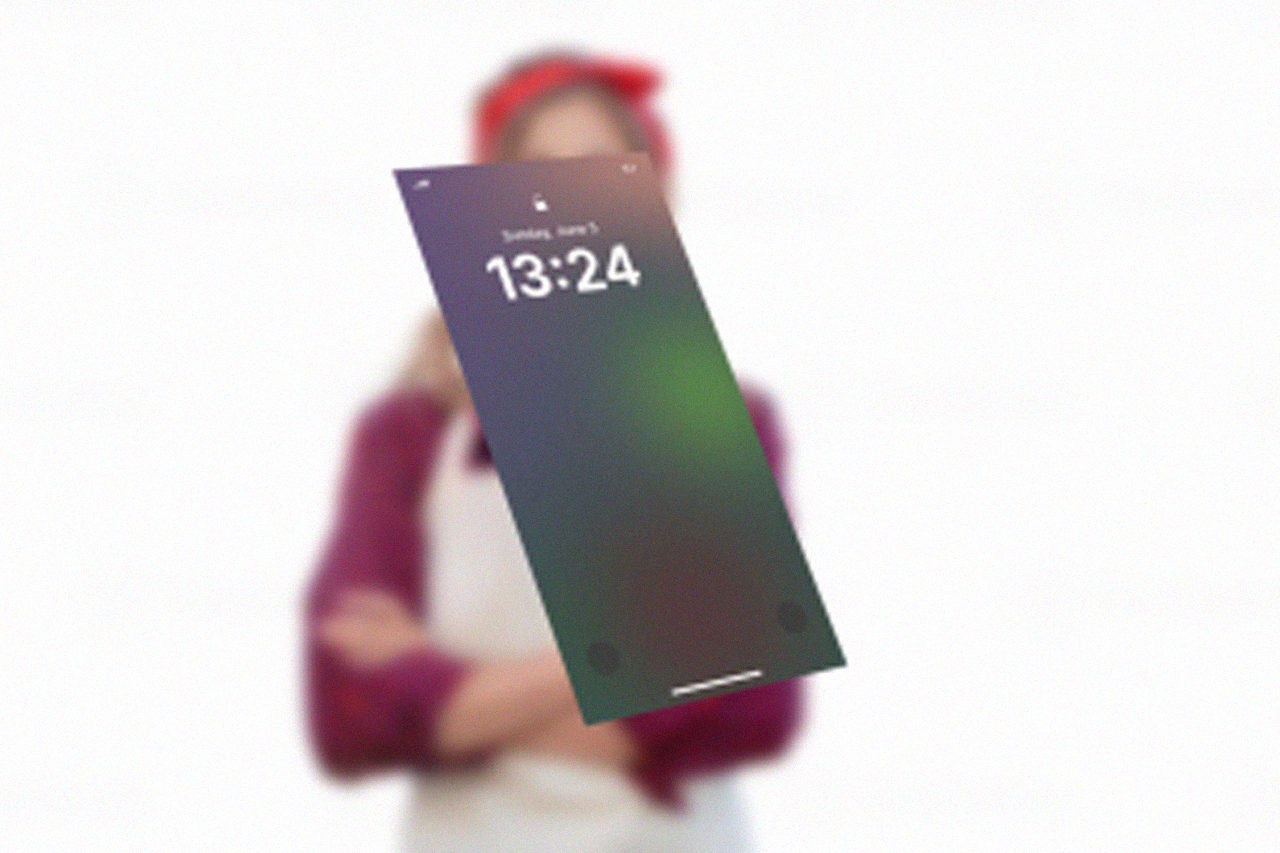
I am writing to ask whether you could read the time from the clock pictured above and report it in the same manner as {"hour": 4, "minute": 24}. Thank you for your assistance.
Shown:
{"hour": 13, "minute": 24}
